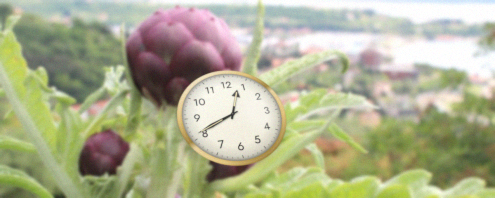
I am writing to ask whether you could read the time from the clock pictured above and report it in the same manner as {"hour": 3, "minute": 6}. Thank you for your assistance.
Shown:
{"hour": 12, "minute": 41}
